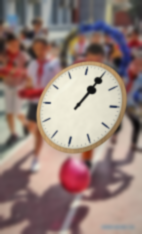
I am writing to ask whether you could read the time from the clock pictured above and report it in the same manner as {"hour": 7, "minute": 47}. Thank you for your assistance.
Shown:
{"hour": 1, "minute": 5}
